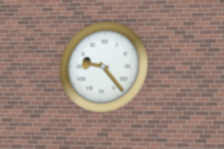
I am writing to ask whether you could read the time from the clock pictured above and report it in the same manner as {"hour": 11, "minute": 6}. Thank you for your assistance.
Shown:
{"hour": 9, "minute": 23}
